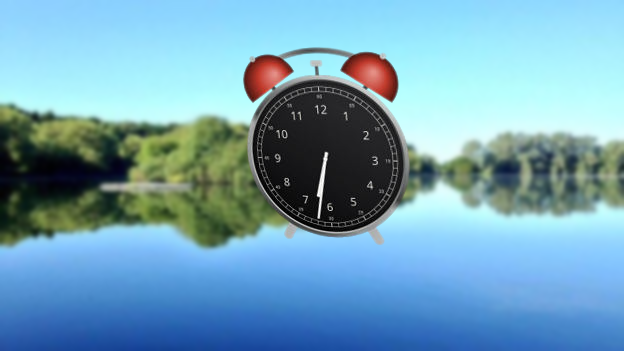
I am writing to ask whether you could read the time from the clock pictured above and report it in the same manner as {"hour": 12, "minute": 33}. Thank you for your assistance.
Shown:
{"hour": 6, "minute": 32}
